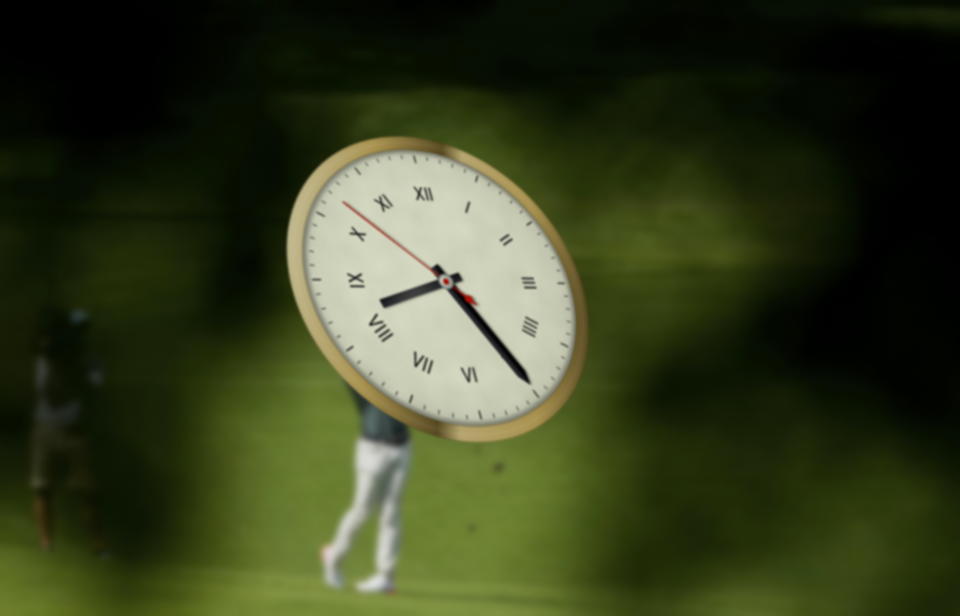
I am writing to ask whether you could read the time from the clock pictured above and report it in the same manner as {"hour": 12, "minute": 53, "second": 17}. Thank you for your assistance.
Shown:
{"hour": 8, "minute": 24, "second": 52}
